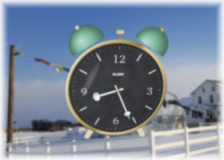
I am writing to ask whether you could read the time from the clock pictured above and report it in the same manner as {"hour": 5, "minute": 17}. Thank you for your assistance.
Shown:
{"hour": 8, "minute": 26}
